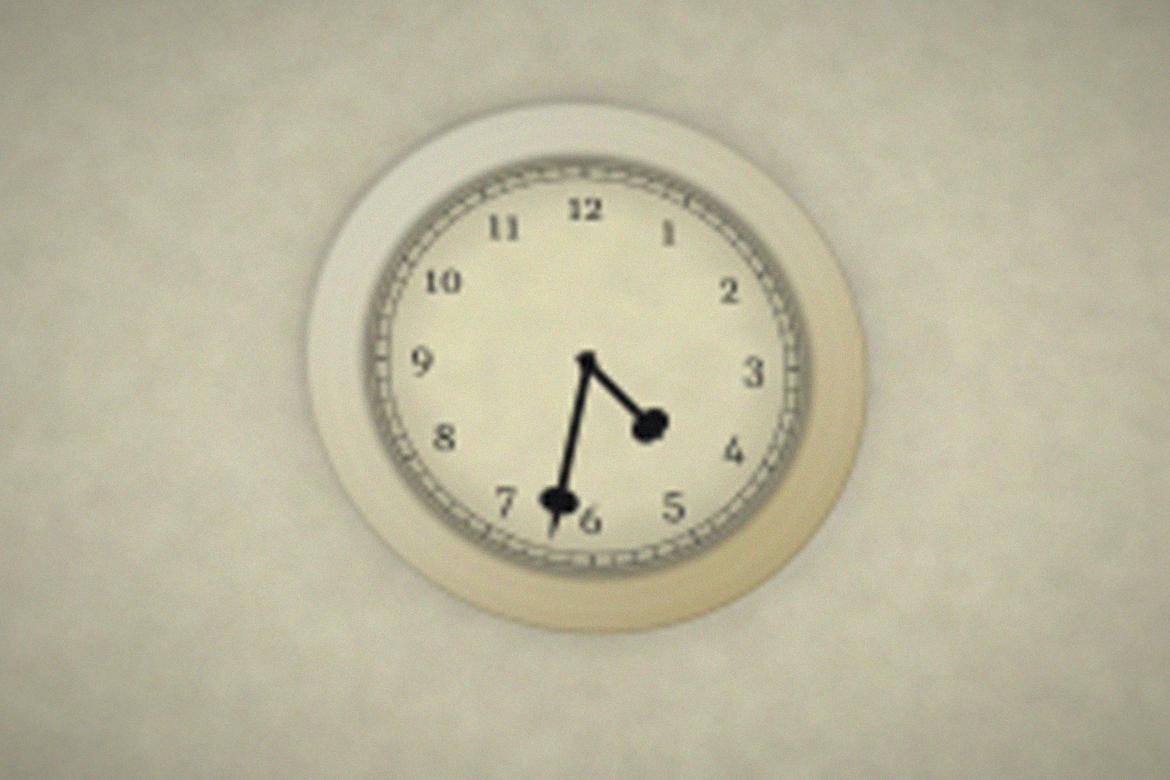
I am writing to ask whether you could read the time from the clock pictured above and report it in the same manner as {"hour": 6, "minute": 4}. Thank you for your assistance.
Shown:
{"hour": 4, "minute": 32}
